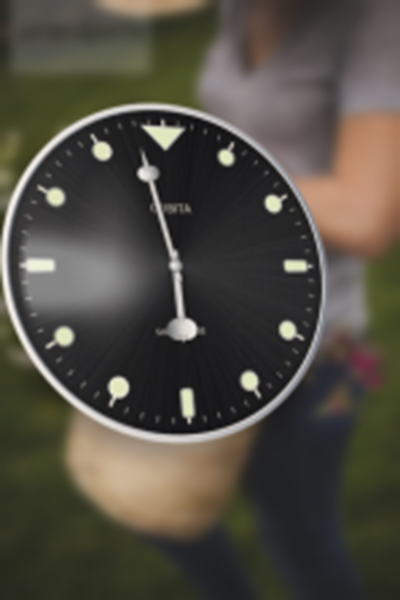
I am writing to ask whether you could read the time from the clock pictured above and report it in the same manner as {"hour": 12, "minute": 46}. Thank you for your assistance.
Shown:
{"hour": 5, "minute": 58}
